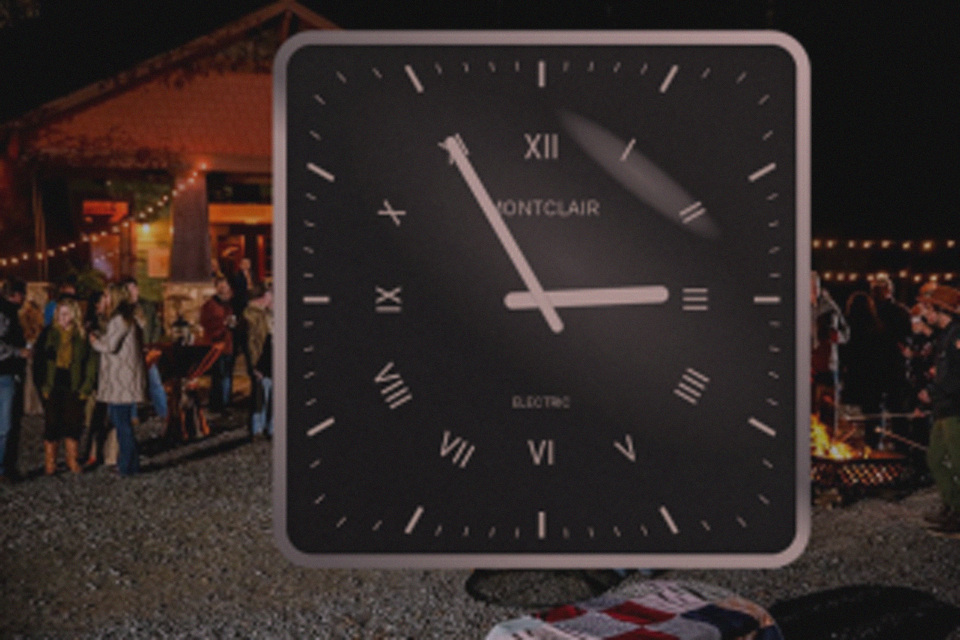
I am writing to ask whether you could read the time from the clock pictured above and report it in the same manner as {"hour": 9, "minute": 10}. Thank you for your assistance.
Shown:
{"hour": 2, "minute": 55}
